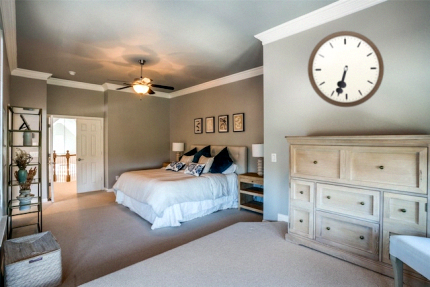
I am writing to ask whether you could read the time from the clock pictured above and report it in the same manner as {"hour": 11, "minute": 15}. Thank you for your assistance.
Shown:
{"hour": 6, "minute": 33}
